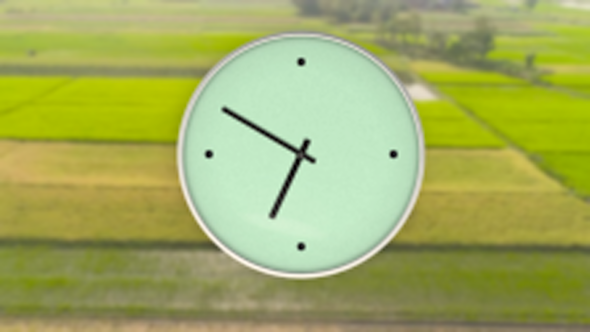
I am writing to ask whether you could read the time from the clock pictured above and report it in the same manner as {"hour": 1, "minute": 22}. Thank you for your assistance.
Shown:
{"hour": 6, "minute": 50}
